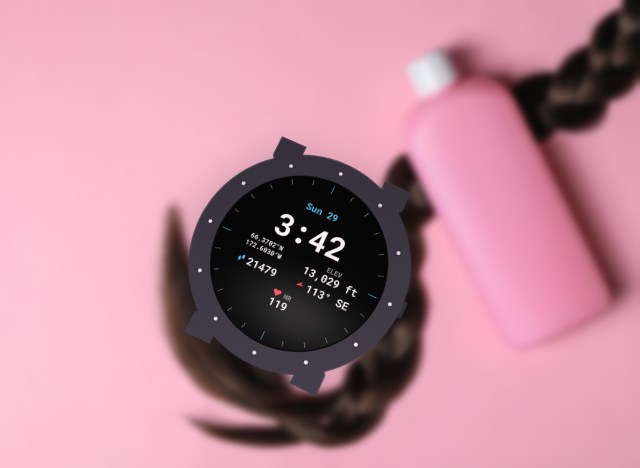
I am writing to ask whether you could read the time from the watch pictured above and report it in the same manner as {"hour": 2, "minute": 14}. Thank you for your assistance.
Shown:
{"hour": 3, "minute": 42}
